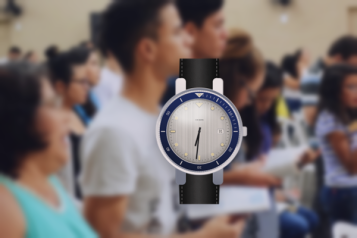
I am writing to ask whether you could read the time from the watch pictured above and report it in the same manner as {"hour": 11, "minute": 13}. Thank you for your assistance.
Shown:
{"hour": 6, "minute": 31}
